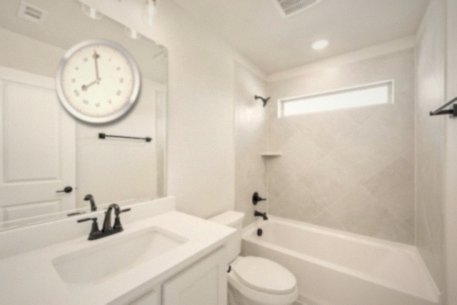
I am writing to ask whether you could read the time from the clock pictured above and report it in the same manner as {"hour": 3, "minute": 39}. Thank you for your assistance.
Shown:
{"hour": 7, "minute": 59}
